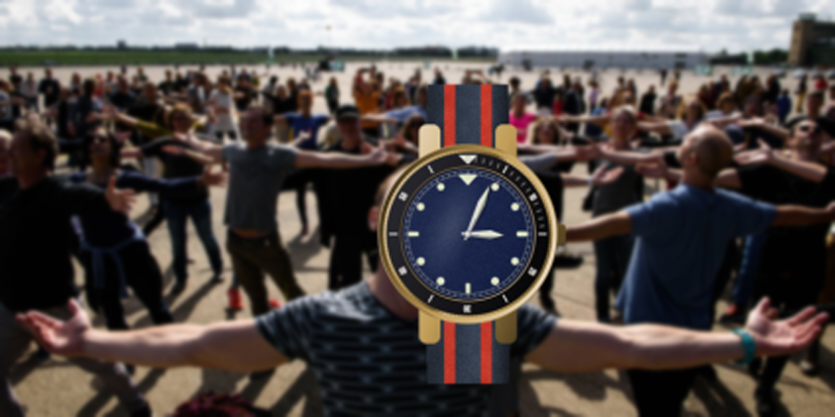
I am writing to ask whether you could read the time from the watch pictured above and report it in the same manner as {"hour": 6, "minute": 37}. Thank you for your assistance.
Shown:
{"hour": 3, "minute": 4}
